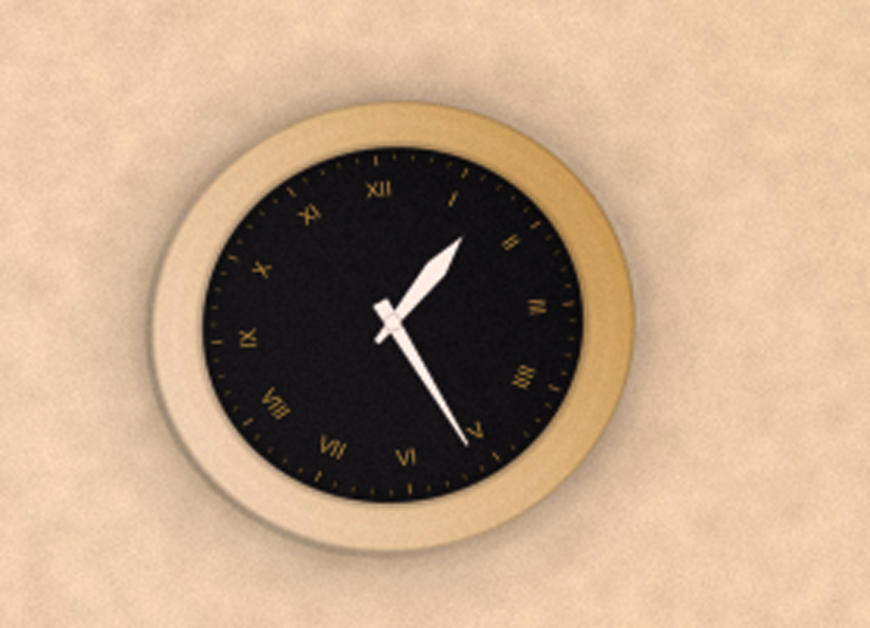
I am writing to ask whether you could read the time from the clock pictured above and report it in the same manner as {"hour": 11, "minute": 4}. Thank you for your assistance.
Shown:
{"hour": 1, "minute": 26}
